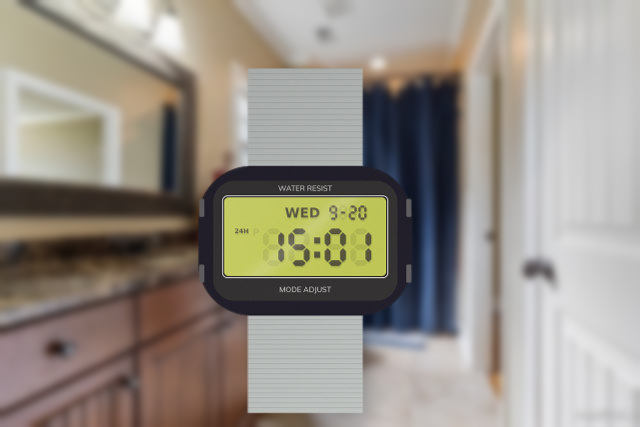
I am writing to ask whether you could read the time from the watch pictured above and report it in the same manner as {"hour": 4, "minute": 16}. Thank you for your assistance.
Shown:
{"hour": 15, "minute": 1}
